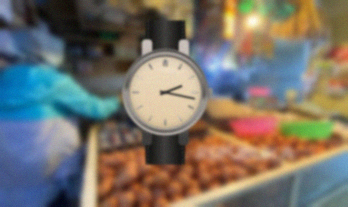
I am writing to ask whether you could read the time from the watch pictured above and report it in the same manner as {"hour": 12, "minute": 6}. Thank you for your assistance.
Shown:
{"hour": 2, "minute": 17}
